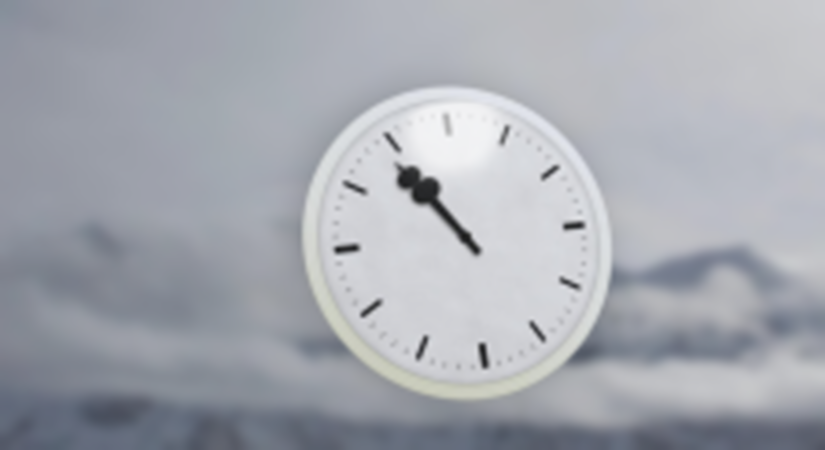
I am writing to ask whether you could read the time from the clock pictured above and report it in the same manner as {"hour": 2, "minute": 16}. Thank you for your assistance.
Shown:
{"hour": 10, "minute": 54}
